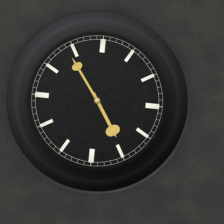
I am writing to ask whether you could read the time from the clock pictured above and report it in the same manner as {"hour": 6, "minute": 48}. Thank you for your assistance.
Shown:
{"hour": 4, "minute": 54}
